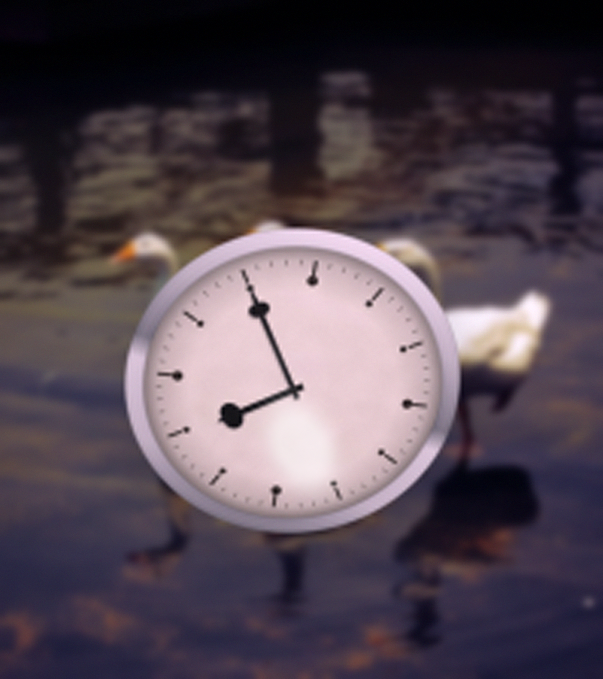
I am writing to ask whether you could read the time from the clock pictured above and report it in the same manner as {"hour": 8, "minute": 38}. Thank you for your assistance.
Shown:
{"hour": 7, "minute": 55}
